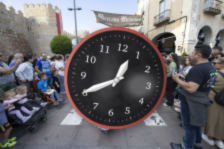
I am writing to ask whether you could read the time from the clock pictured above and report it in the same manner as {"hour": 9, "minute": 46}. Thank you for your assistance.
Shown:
{"hour": 12, "minute": 40}
